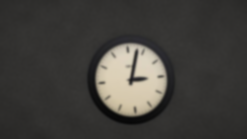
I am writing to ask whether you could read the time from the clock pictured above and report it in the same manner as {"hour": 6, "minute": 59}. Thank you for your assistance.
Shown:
{"hour": 3, "minute": 3}
